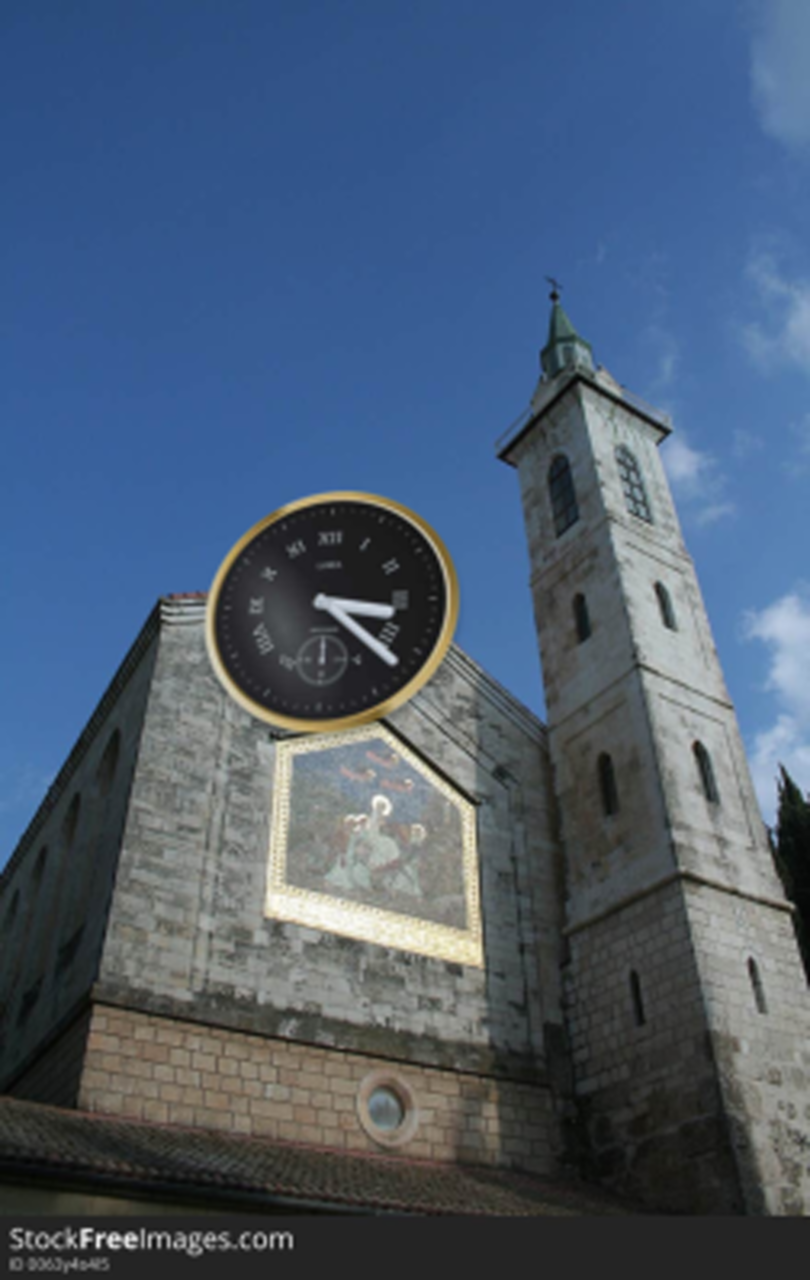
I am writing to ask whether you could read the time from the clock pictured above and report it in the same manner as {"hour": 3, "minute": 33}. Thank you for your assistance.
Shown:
{"hour": 3, "minute": 22}
